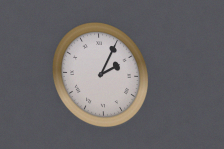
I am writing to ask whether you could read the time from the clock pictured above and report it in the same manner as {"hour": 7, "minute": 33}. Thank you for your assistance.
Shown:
{"hour": 2, "minute": 5}
